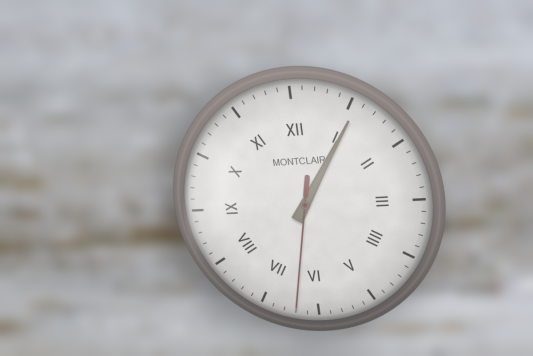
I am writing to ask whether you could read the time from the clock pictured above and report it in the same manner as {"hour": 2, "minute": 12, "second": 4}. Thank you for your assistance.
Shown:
{"hour": 1, "minute": 5, "second": 32}
